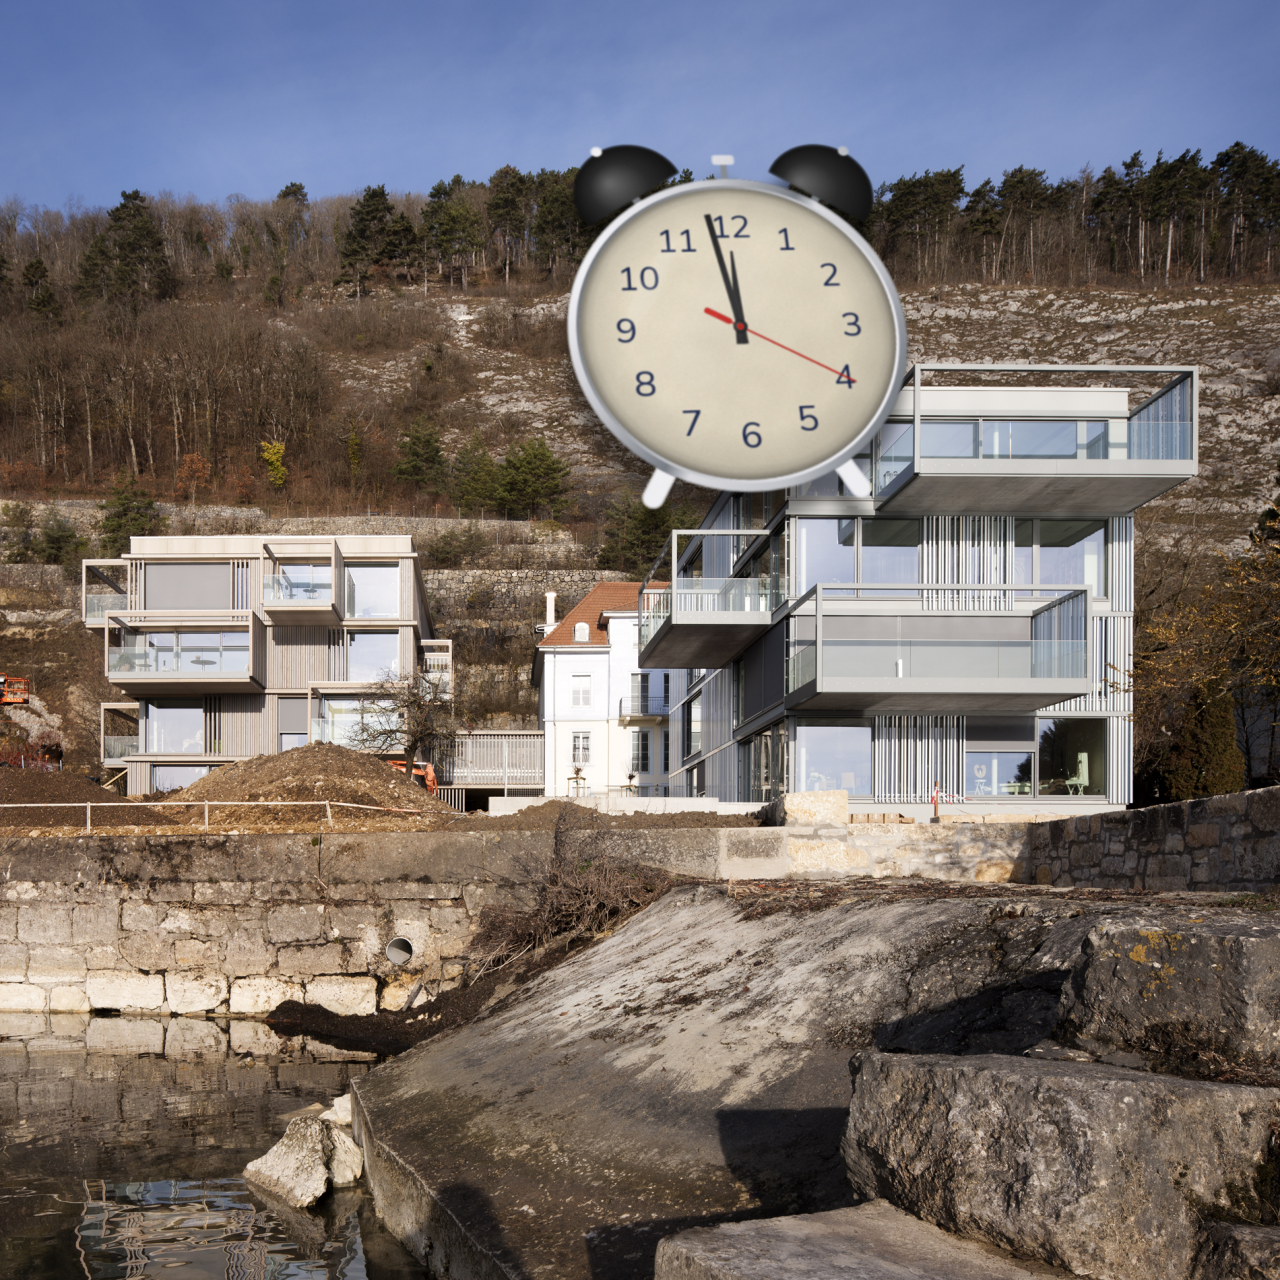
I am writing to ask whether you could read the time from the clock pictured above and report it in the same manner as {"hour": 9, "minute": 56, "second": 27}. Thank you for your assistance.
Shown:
{"hour": 11, "minute": 58, "second": 20}
